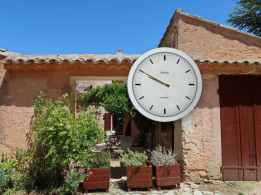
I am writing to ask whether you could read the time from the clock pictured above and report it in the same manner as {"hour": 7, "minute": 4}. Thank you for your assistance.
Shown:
{"hour": 9, "minute": 50}
